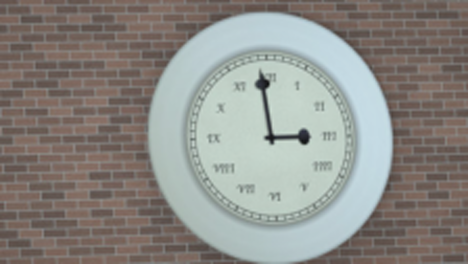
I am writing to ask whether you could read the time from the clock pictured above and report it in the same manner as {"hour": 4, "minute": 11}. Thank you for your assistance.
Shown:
{"hour": 2, "minute": 59}
